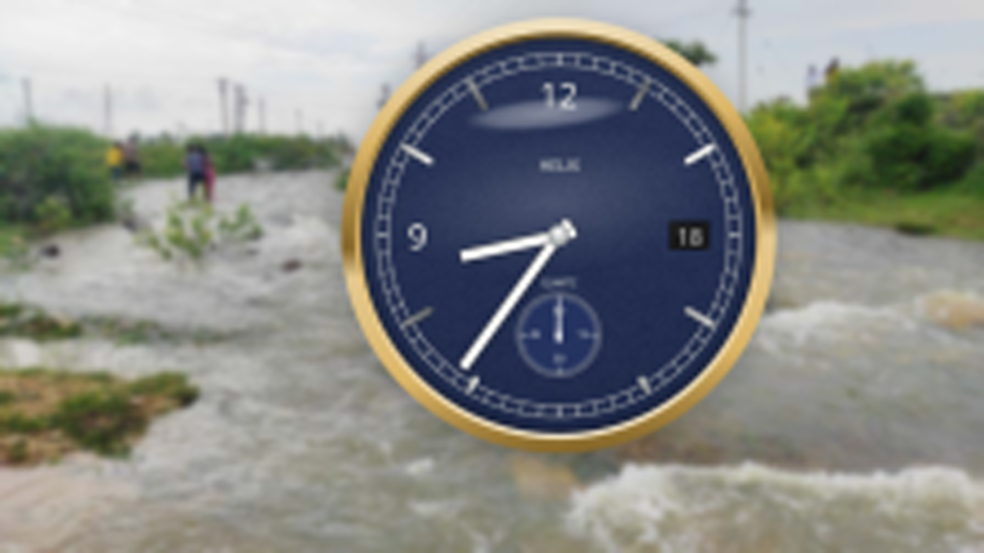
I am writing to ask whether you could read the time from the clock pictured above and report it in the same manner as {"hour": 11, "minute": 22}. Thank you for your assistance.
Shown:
{"hour": 8, "minute": 36}
